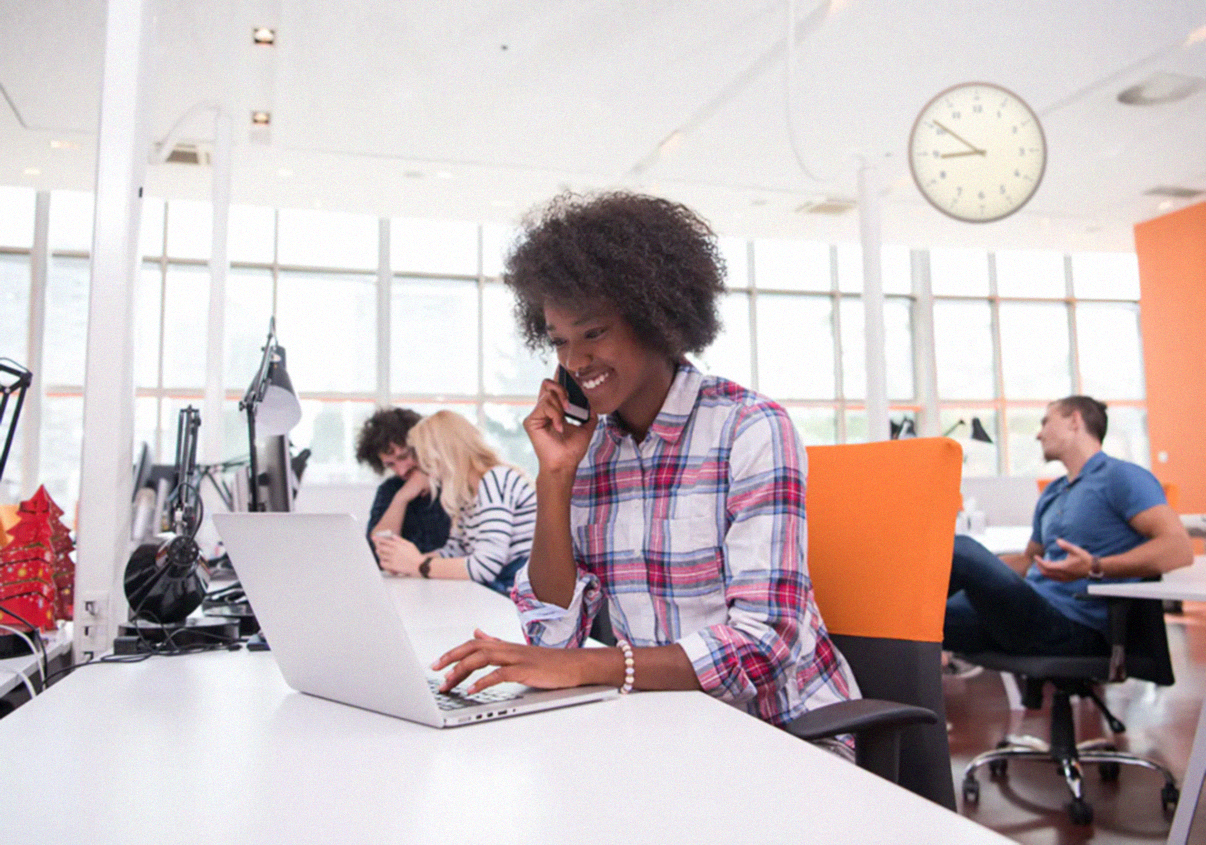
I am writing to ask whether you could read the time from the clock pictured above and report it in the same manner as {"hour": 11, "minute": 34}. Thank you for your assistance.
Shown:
{"hour": 8, "minute": 51}
